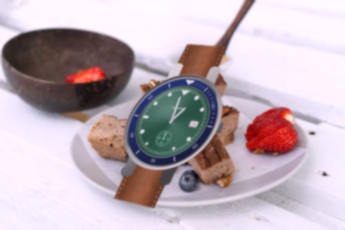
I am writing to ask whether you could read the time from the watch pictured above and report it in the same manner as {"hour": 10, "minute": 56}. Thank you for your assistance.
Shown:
{"hour": 12, "minute": 59}
